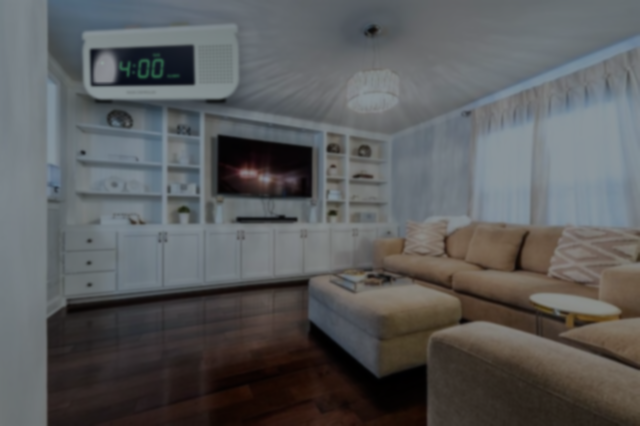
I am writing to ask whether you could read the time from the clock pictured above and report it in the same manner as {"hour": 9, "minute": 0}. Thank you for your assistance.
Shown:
{"hour": 4, "minute": 0}
